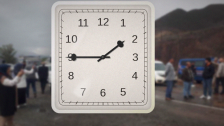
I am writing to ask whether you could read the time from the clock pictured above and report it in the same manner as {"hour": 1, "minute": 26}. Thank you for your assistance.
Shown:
{"hour": 1, "minute": 45}
